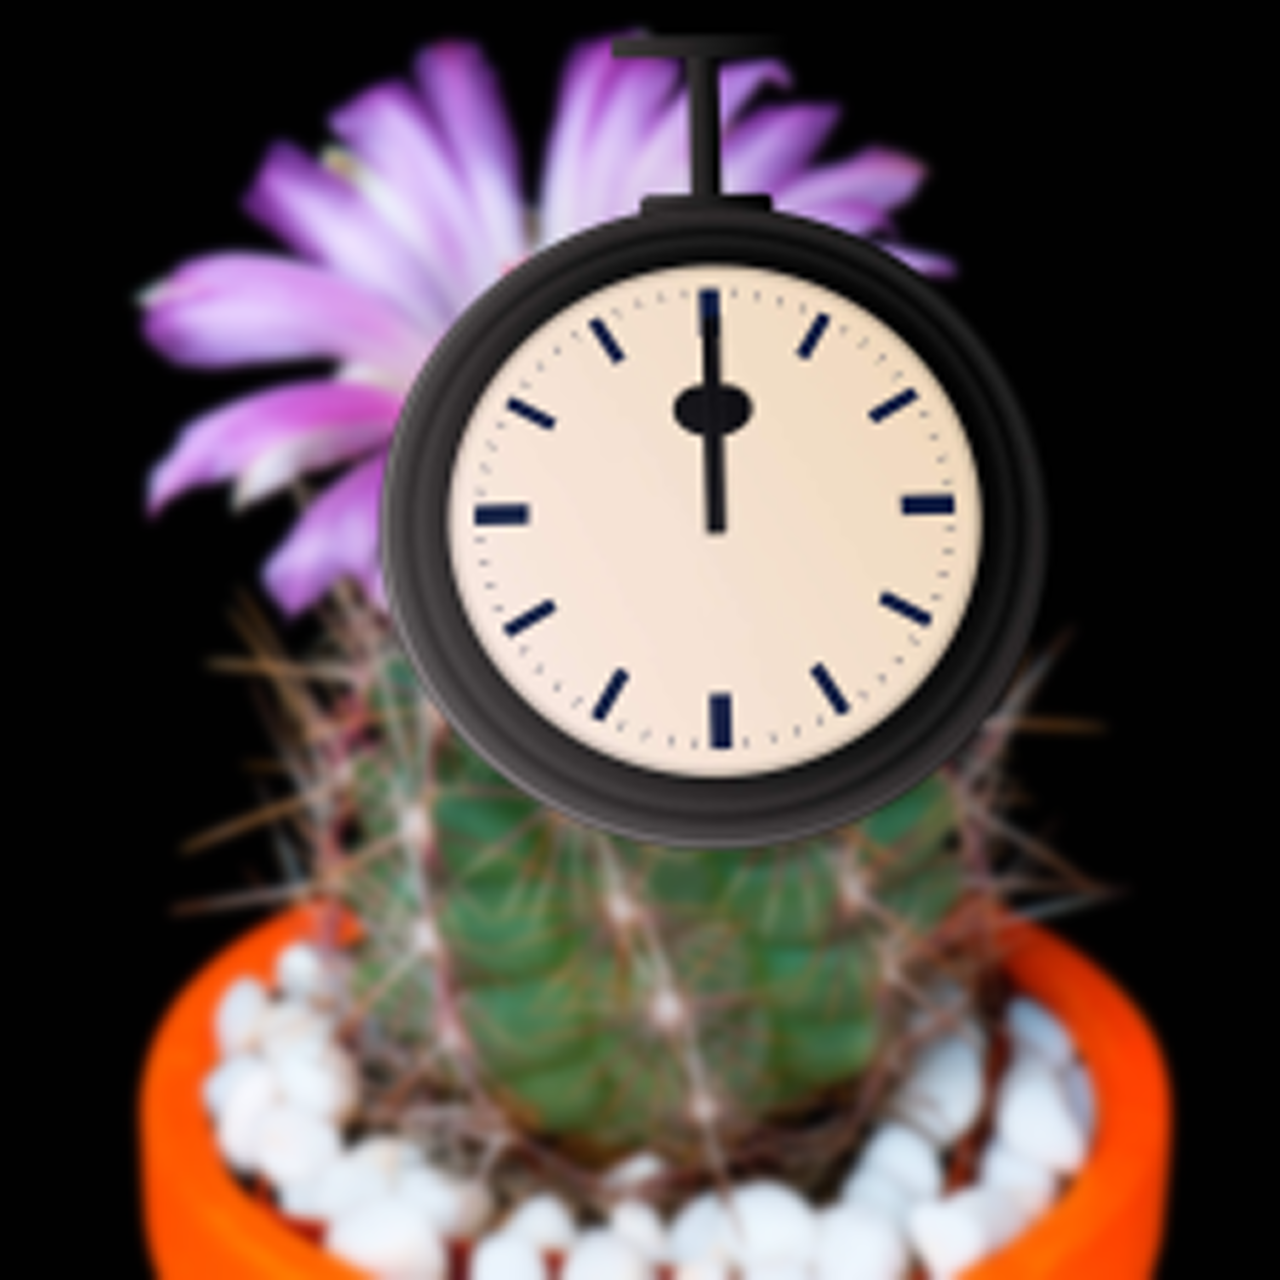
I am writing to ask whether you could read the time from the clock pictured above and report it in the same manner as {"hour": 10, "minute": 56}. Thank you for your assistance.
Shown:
{"hour": 12, "minute": 0}
